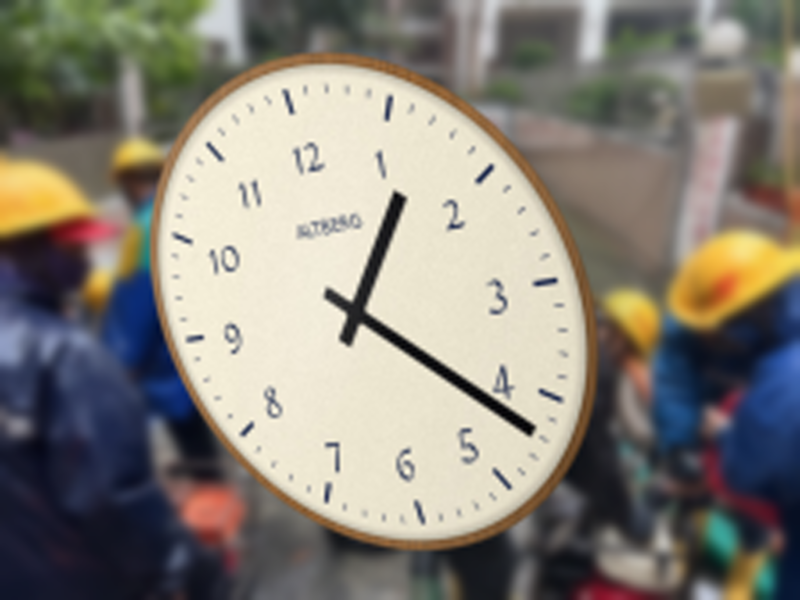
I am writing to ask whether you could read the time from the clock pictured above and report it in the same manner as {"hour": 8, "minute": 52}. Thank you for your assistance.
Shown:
{"hour": 1, "minute": 22}
